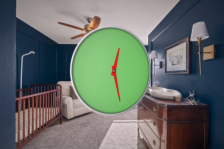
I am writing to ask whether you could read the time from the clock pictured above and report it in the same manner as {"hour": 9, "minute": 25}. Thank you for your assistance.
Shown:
{"hour": 12, "minute": 28}
